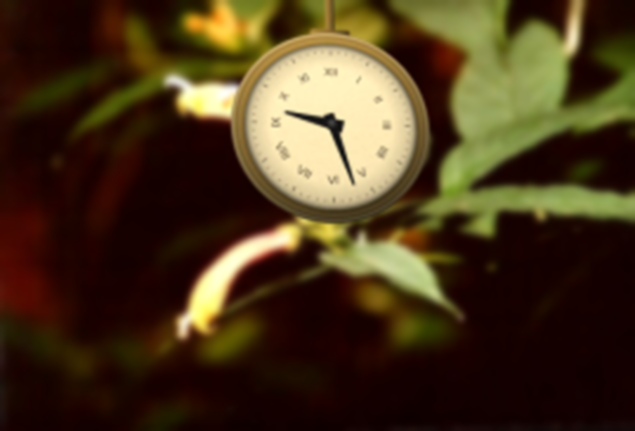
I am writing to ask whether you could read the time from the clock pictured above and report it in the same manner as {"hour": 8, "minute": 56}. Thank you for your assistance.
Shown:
{"hour": 9, "minute": 27}
